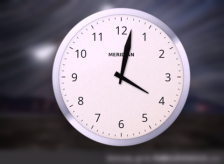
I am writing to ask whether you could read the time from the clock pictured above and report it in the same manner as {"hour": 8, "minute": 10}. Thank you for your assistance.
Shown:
{"hour": 4, "minute": 2}
